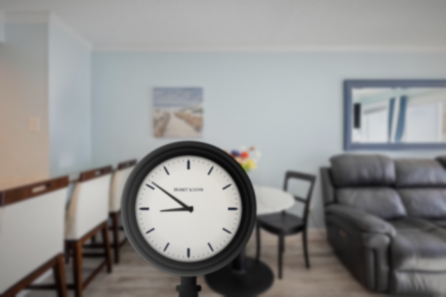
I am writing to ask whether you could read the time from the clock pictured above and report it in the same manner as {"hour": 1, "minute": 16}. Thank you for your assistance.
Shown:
{"hour": 8, "minute": 51}
